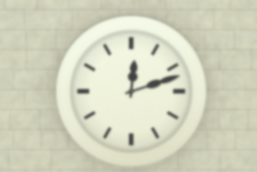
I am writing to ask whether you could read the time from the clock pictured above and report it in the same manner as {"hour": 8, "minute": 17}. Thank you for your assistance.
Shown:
{"hour": 12, "minute": 12}
